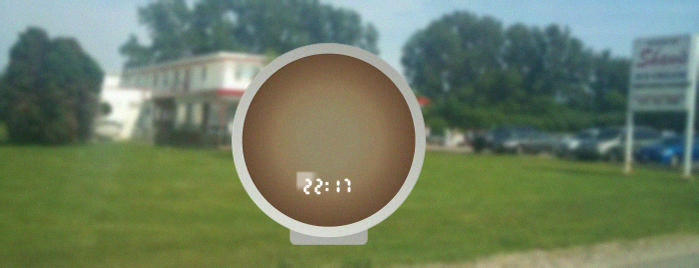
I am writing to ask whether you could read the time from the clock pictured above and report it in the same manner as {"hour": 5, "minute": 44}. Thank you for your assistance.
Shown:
{"hour": 22, "minute": 17}
